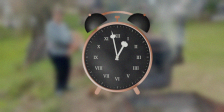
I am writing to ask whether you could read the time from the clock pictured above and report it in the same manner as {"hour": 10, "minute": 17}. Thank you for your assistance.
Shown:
{"hour": 12, "minute": 58}
